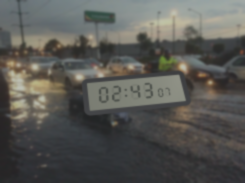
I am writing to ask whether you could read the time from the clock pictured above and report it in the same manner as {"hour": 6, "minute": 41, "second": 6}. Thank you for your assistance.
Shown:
{"hour": 2, "minute": 43, "second": 7}
